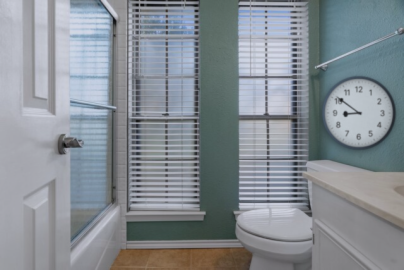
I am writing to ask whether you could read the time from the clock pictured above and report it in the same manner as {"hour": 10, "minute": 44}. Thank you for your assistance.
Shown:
{"hour": 8, "minute": 51}
